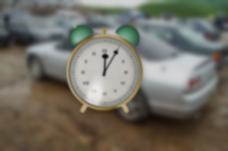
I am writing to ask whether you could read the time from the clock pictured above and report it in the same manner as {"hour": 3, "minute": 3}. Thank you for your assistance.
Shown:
{"hour": 12, "minute": 5}
